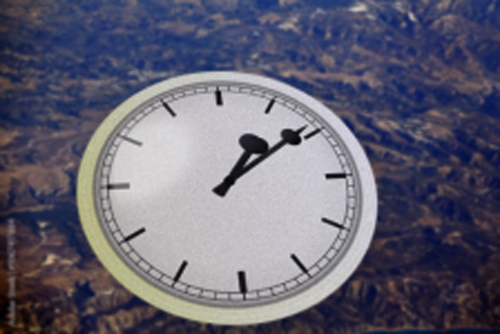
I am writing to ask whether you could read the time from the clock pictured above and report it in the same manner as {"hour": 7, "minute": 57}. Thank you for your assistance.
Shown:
{"hour": 1, "minute": 9}
